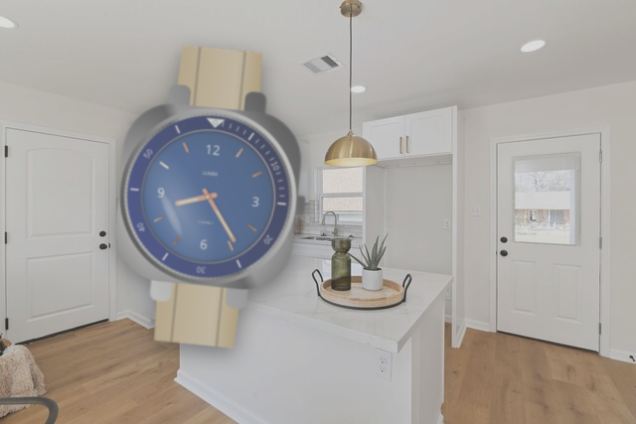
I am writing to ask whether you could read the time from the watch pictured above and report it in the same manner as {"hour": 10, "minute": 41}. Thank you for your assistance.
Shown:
{"hour": 8, "minute": 24}
